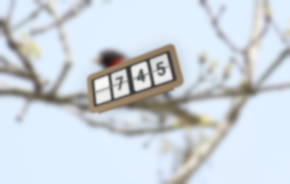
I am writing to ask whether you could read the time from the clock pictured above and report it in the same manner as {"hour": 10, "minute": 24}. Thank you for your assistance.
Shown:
{"hour": 7, "minute": 45}
